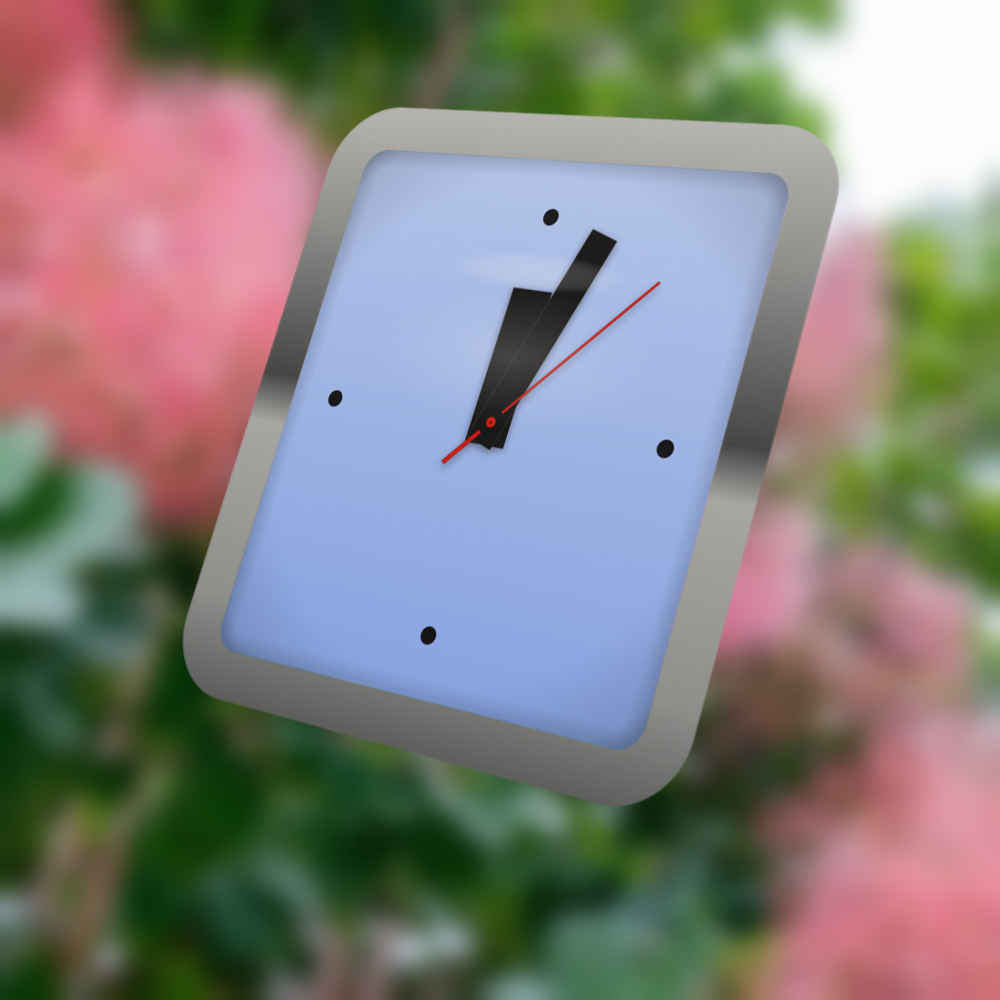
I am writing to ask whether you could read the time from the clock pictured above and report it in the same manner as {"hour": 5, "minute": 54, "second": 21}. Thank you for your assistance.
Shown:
{"hour": 12, "minute": 3, "second": 7}
